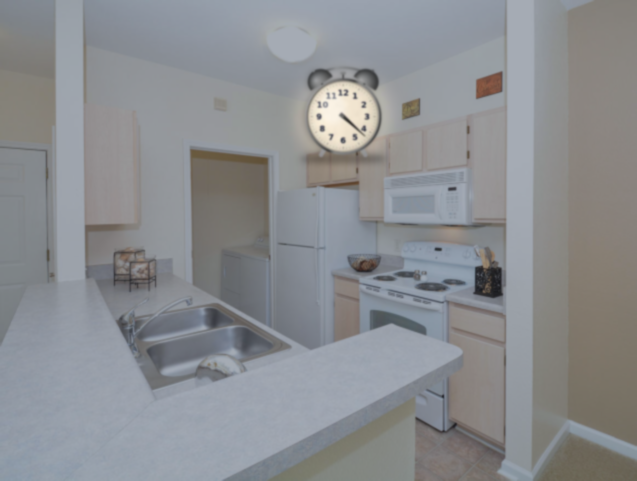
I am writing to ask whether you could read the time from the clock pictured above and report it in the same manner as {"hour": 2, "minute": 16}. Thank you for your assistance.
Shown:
{"hour": 4, "minute": 22}
